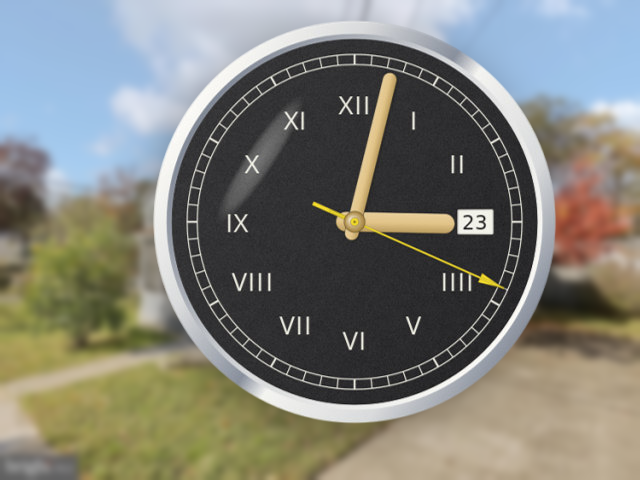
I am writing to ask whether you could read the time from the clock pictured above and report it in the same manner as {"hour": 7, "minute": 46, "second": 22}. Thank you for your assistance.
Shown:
{"hour": 3, "minute": 2, "second": 19}
